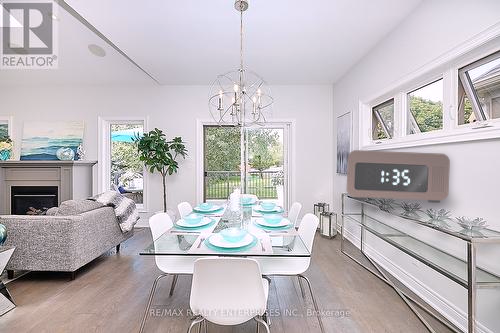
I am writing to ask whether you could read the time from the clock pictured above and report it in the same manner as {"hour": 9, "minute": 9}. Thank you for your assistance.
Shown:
{"hour": 1, "minute": 35}
